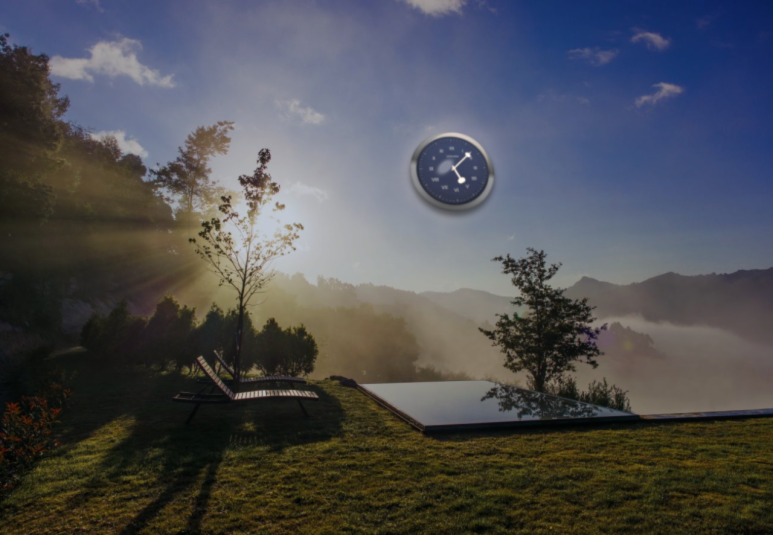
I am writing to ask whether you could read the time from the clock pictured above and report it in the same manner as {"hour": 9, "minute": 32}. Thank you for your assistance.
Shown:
{"hour": 5, "minute": 8}
